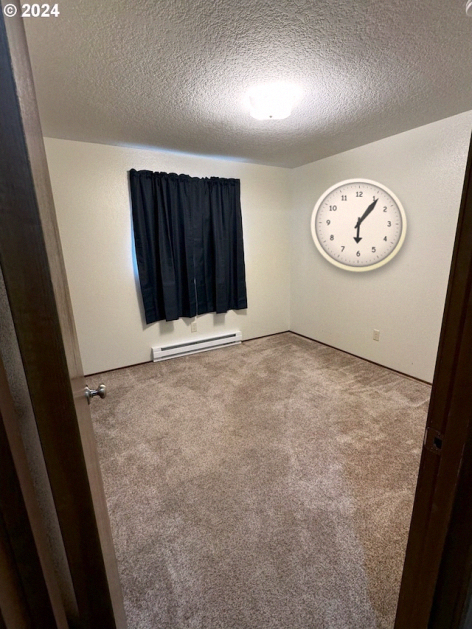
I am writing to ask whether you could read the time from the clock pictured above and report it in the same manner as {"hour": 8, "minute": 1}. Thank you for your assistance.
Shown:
{"hour": 6, "minute": 6}
